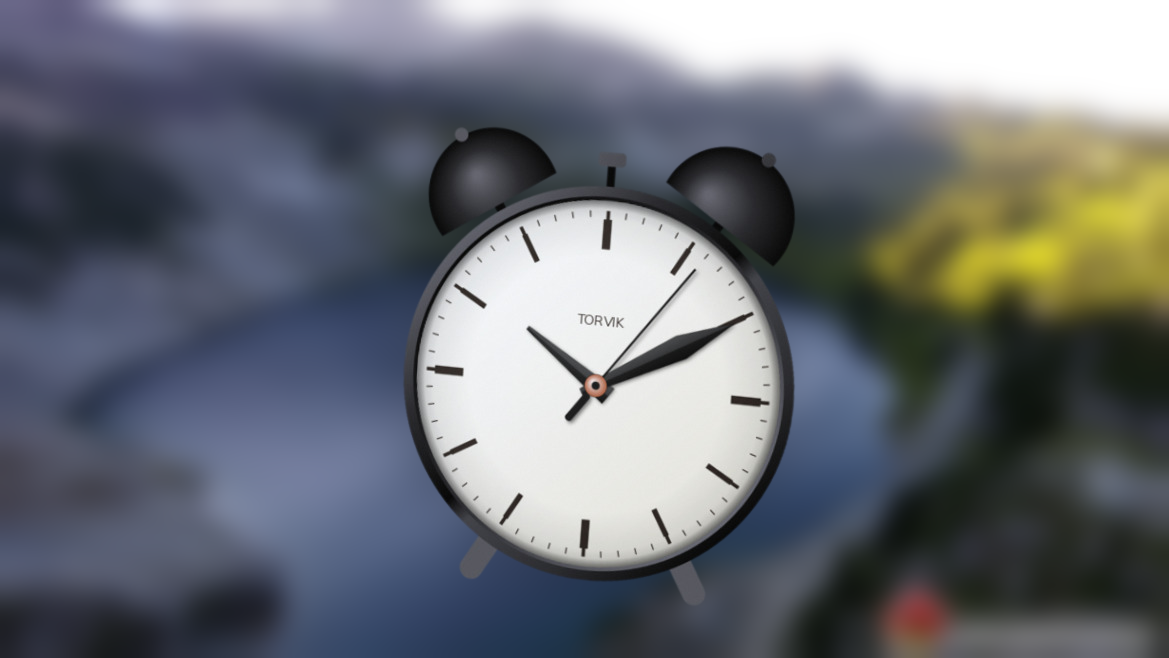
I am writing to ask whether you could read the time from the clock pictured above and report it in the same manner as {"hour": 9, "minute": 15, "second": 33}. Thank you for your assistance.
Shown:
{"hour": 10, "minute": 10, "second": 6}
